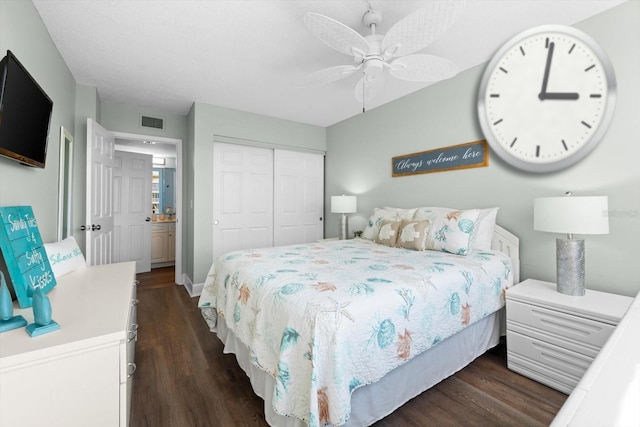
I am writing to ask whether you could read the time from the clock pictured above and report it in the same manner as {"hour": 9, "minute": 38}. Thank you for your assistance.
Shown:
{"hour": 3, "minute": 1}
